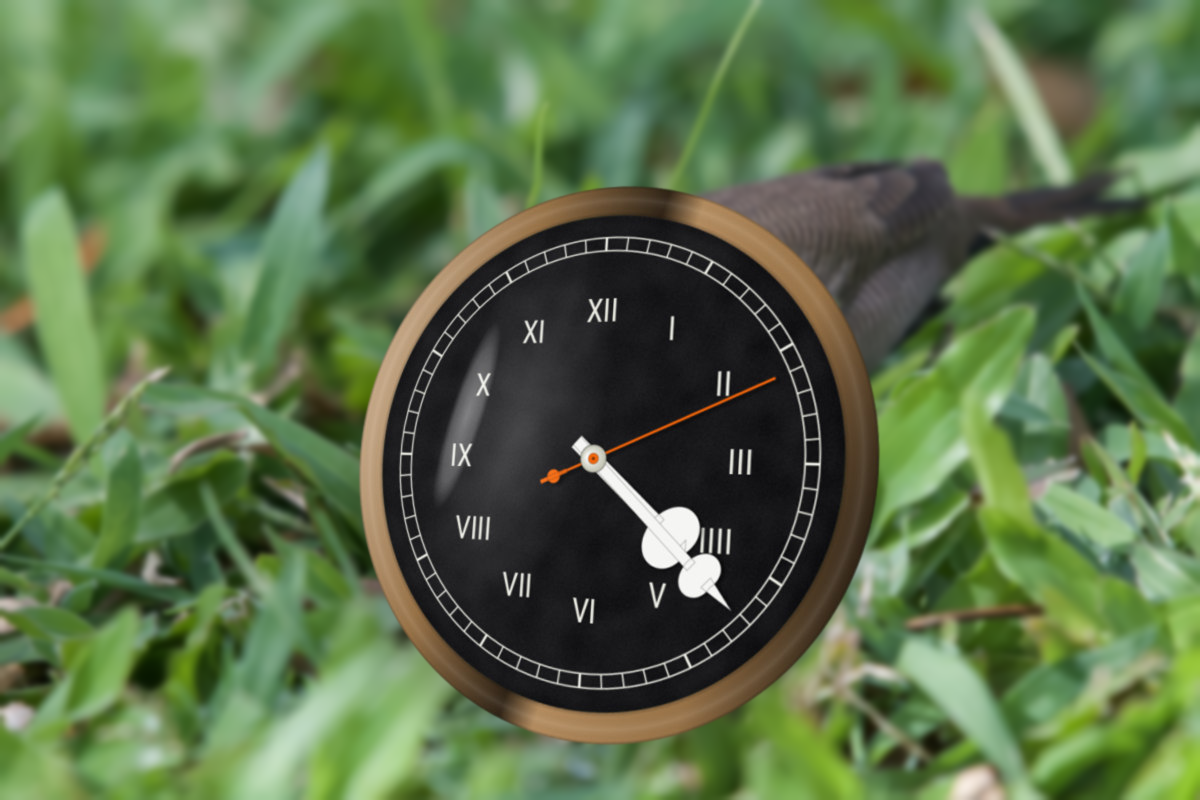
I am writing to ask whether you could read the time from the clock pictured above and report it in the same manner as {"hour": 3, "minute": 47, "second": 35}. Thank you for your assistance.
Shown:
{"hour": 4, "minute": 22, "second": 11}
